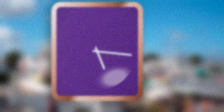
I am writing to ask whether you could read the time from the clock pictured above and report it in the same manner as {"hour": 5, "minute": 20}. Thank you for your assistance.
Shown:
{"hour": 5, "minute": 16}
